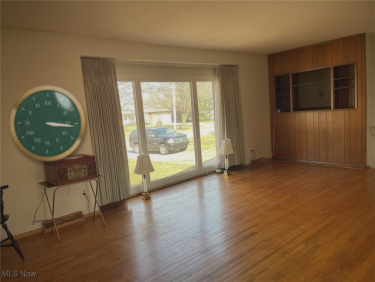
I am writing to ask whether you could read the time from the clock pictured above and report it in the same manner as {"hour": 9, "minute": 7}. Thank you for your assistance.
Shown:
{"hour": 3, "minute": 16}
